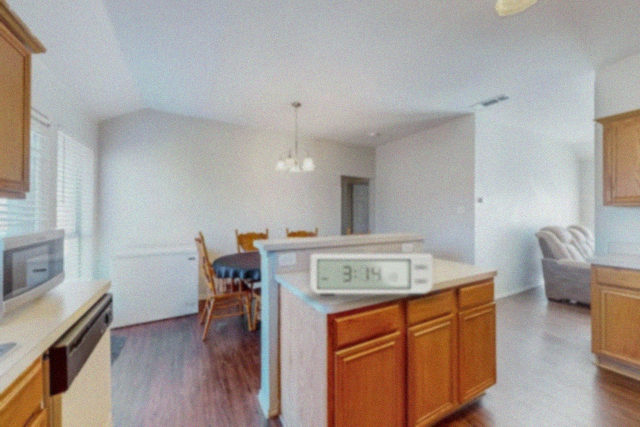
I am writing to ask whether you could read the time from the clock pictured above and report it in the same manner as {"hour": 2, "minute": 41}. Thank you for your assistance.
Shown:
{"hour": 3, "minute": 14}
